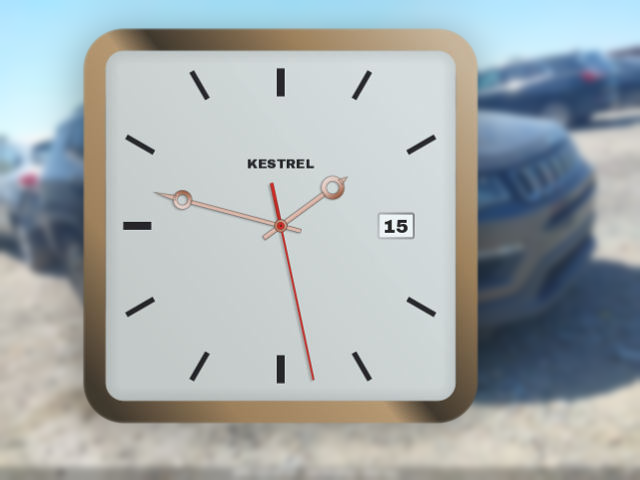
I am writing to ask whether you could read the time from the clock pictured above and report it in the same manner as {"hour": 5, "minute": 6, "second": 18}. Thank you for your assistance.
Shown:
{"hour": 1, "minute": 47, "second": 28}
